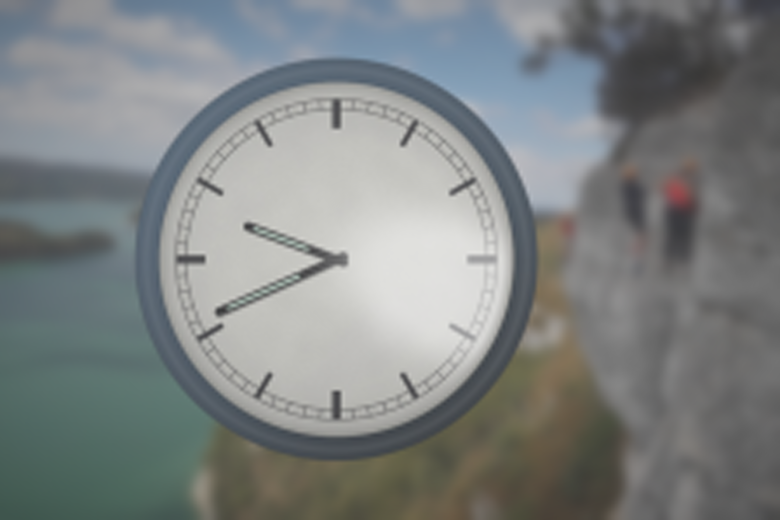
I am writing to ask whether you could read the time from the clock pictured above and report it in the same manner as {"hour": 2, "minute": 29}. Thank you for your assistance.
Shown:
{"hour": 9, "minute": 41}
